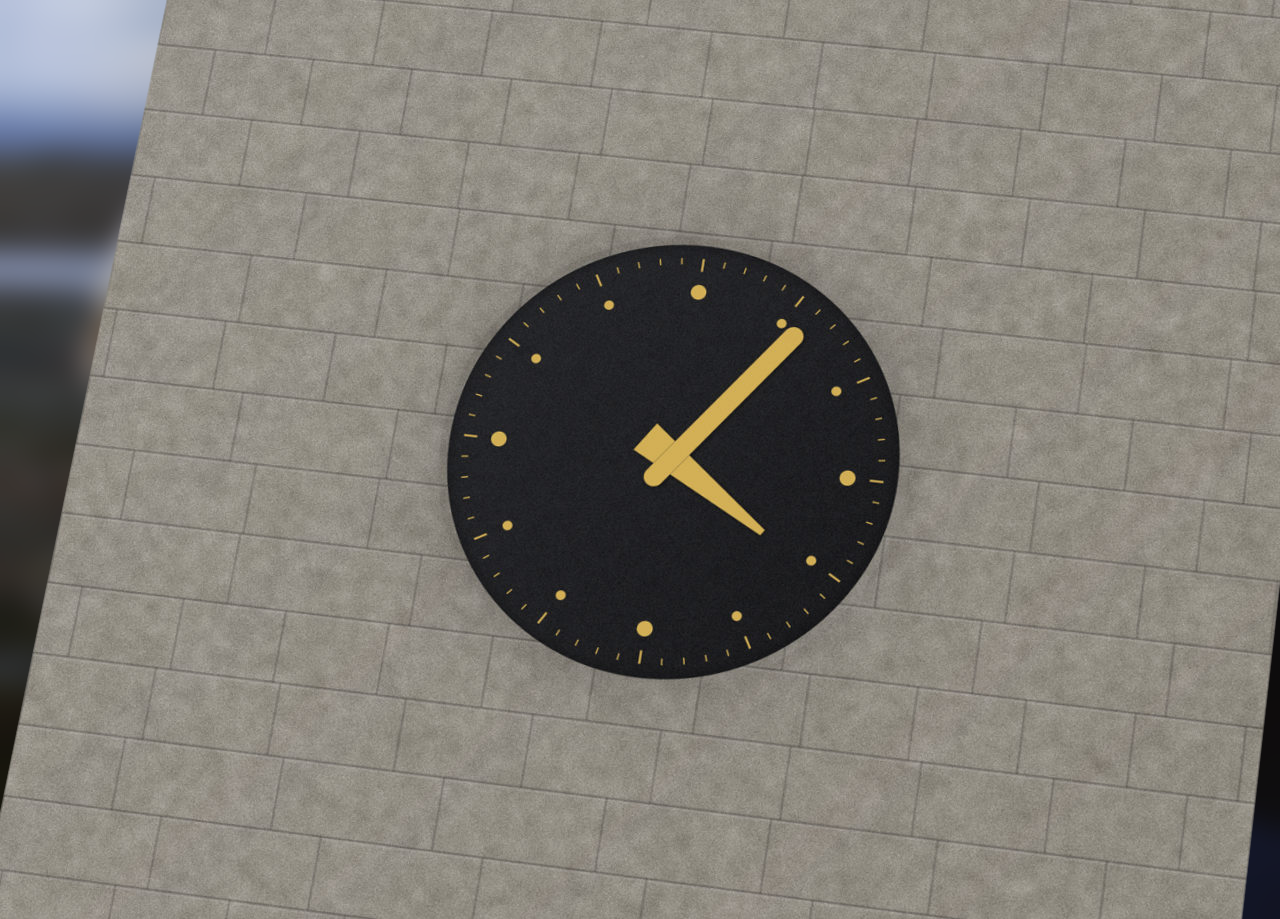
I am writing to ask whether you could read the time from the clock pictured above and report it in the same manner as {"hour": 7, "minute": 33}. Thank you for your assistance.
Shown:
{"hour": 4, "minute": 6}
